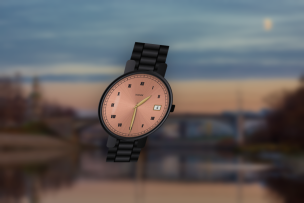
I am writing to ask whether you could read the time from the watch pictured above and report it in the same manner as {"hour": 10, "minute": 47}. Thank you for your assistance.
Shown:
{"hour": 1, "minute": 30}
